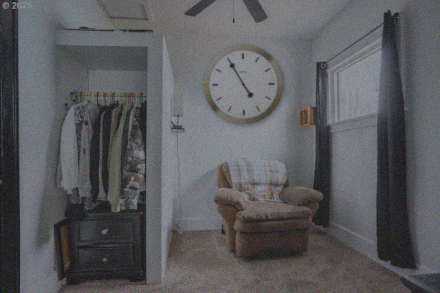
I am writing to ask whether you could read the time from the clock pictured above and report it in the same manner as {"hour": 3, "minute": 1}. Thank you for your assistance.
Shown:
{"hour": 4, "minute": 55}
